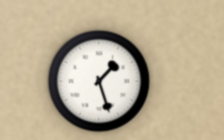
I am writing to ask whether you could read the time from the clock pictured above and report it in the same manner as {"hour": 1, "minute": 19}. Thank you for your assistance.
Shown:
{"hour": 1, "minute": 27}
